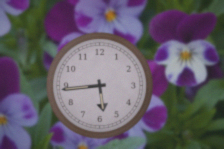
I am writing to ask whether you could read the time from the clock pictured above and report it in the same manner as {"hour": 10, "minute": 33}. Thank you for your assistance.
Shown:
{"hour": 5, "minute": 44}
